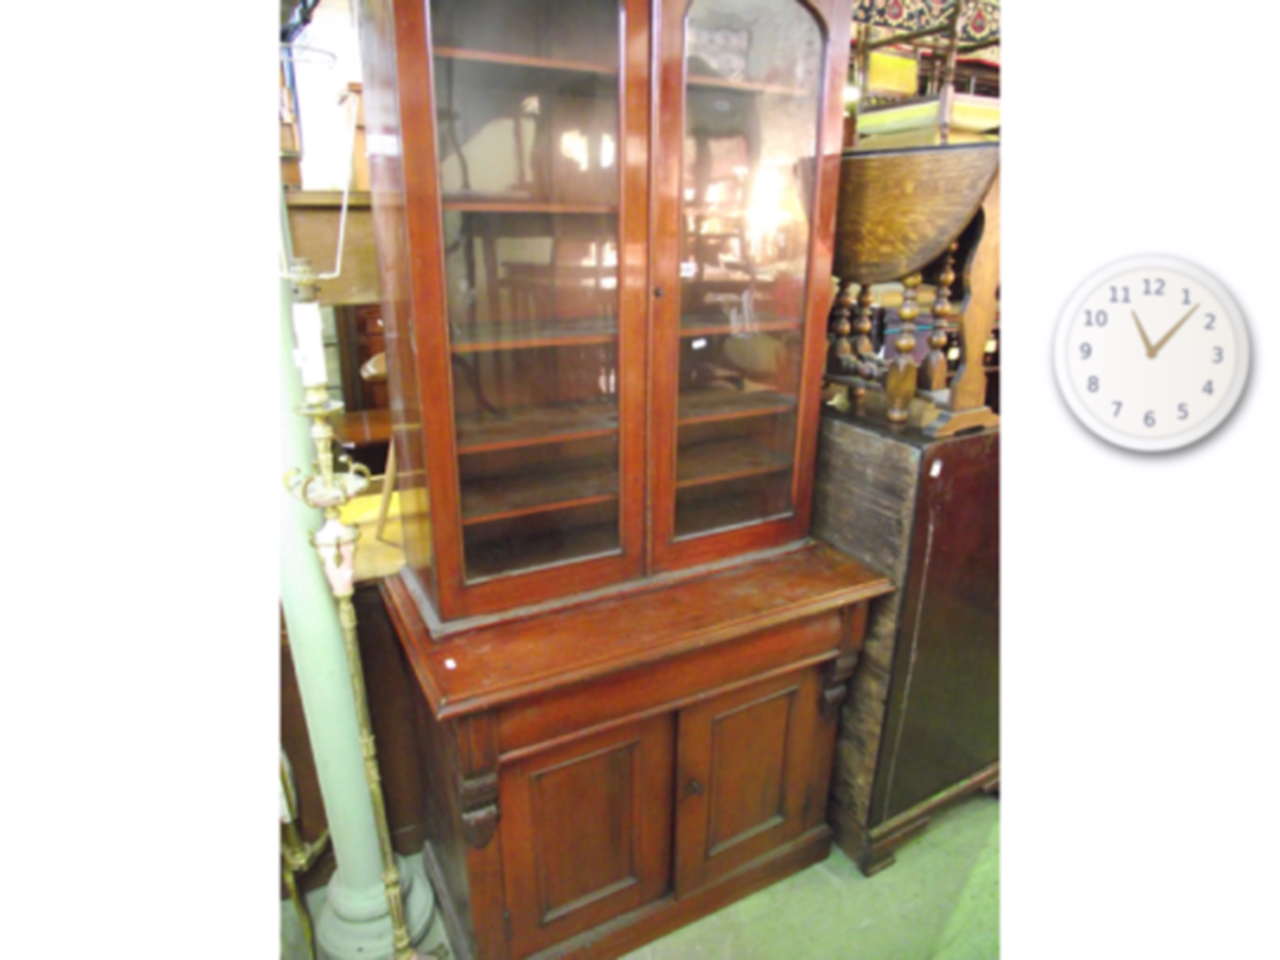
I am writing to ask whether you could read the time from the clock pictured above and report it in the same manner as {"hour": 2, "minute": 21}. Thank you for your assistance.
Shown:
{"hour": 11, "minute": 7}
